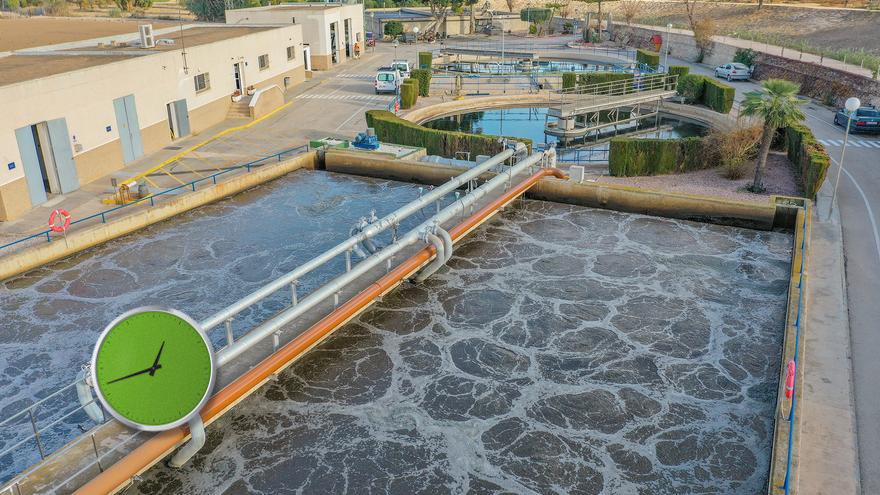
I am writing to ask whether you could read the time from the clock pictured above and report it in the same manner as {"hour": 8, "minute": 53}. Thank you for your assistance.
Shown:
{"hour": 12, "minute": 42}
